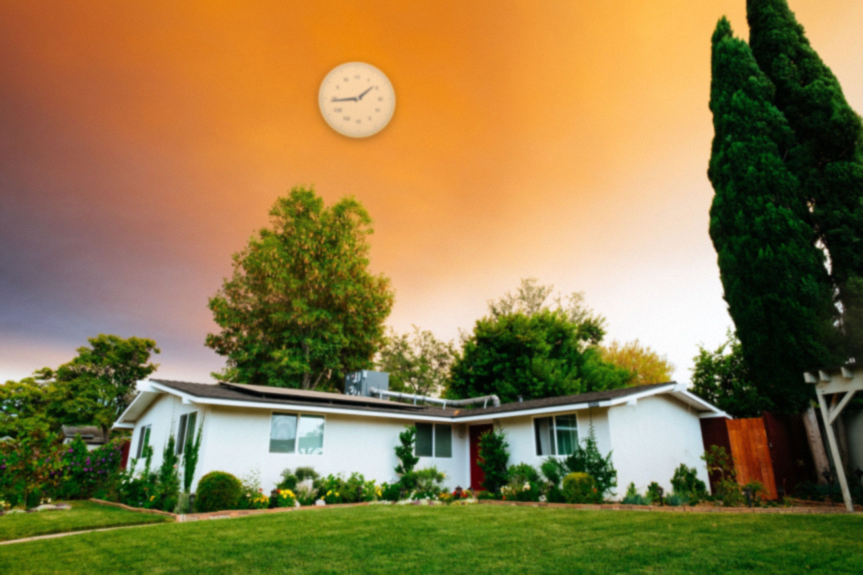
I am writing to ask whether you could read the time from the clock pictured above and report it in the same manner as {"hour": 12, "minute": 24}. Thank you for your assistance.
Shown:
{"hour": 1, "minute": 44}
